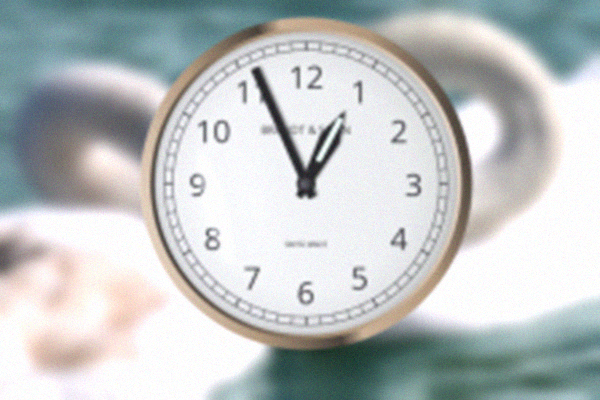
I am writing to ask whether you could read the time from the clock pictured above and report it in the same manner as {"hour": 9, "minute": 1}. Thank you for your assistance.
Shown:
{"hour": 12, "minute": 56}
